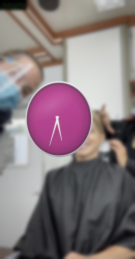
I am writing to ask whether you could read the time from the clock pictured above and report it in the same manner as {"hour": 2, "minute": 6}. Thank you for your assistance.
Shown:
{"hour": 5, "minute": 33}
